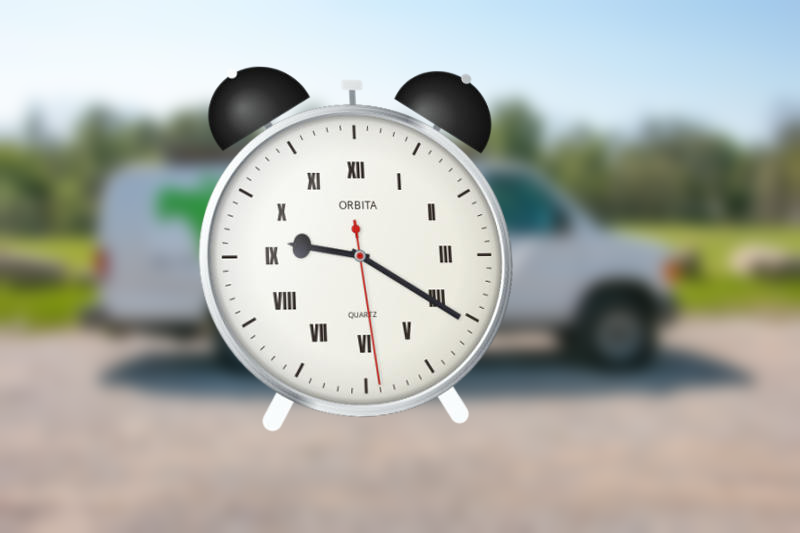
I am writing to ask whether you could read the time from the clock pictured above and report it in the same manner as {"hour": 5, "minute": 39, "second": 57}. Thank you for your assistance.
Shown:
{"hour": 9, "minute": 20, "second": 29}
